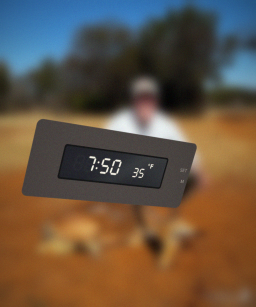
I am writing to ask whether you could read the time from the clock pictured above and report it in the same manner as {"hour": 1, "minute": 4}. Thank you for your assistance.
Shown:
{"hour": 7, "minute": 50}
